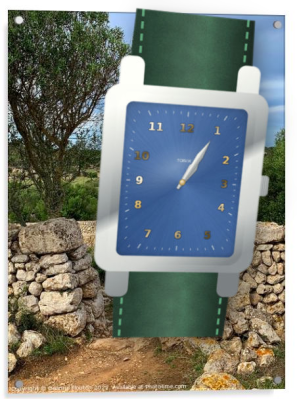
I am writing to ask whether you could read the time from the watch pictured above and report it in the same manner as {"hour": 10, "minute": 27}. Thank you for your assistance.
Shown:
{"hour": 1, "minute": 5}
